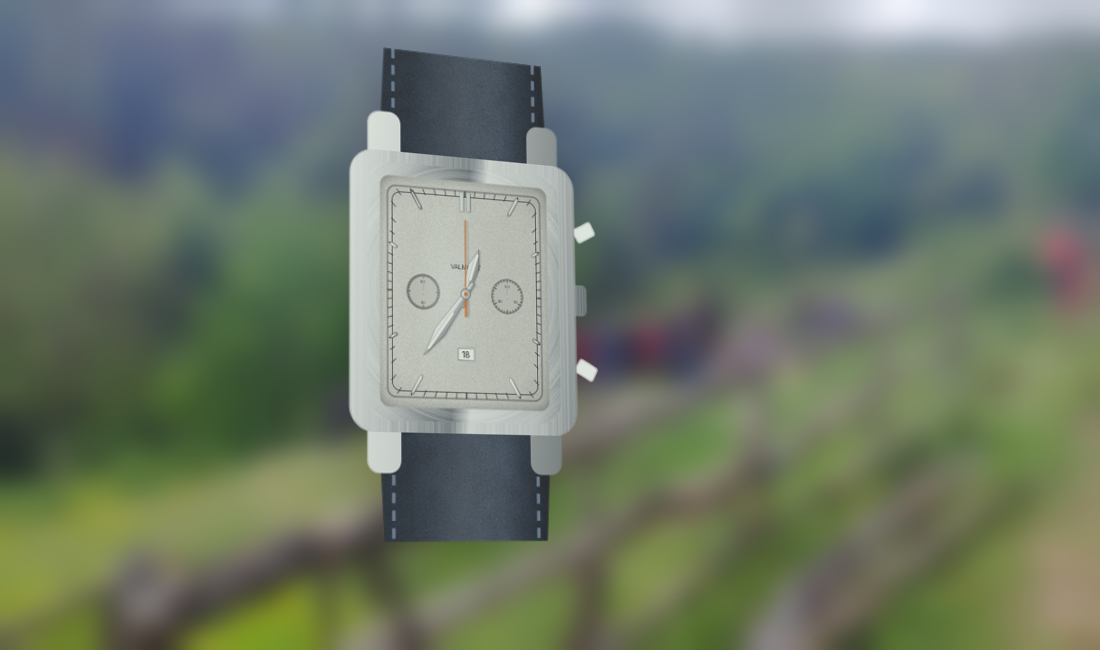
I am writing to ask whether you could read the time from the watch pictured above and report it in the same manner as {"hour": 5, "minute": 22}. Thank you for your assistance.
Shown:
{"hour": 12, "minute": 36}
